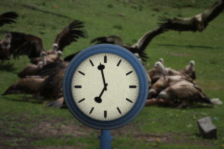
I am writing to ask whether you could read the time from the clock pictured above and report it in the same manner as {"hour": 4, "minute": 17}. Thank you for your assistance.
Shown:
{"hour": 6, "minute": 58}
